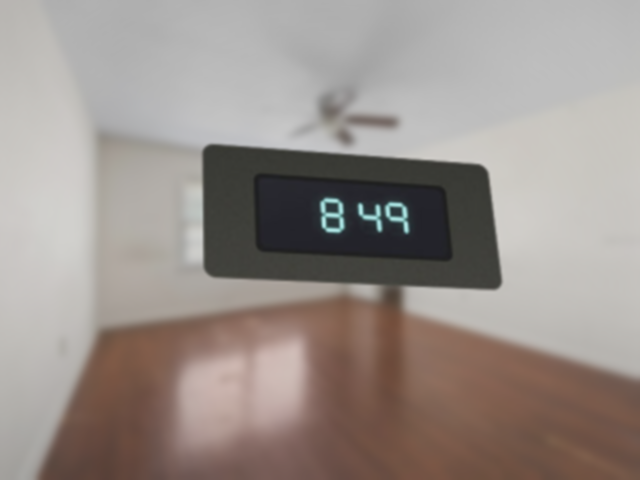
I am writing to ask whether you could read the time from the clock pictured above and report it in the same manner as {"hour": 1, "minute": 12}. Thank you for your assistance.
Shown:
{"hour": 8, "minute": 49}
